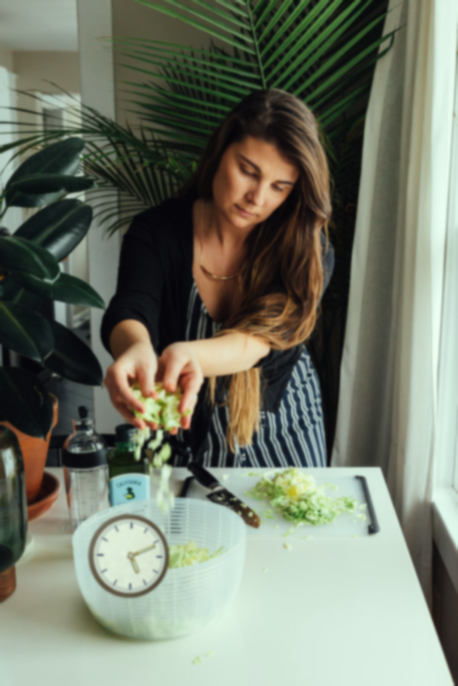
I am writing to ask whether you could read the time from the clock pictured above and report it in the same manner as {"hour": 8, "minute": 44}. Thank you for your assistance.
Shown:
{"hour": 5, "minute": 11}
